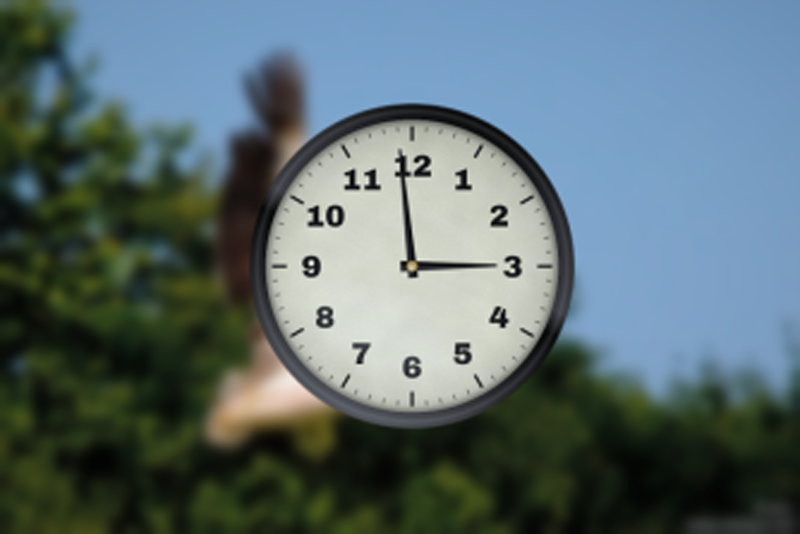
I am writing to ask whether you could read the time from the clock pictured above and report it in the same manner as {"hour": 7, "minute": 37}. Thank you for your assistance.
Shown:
{"hour": 2, "minute": 59}
